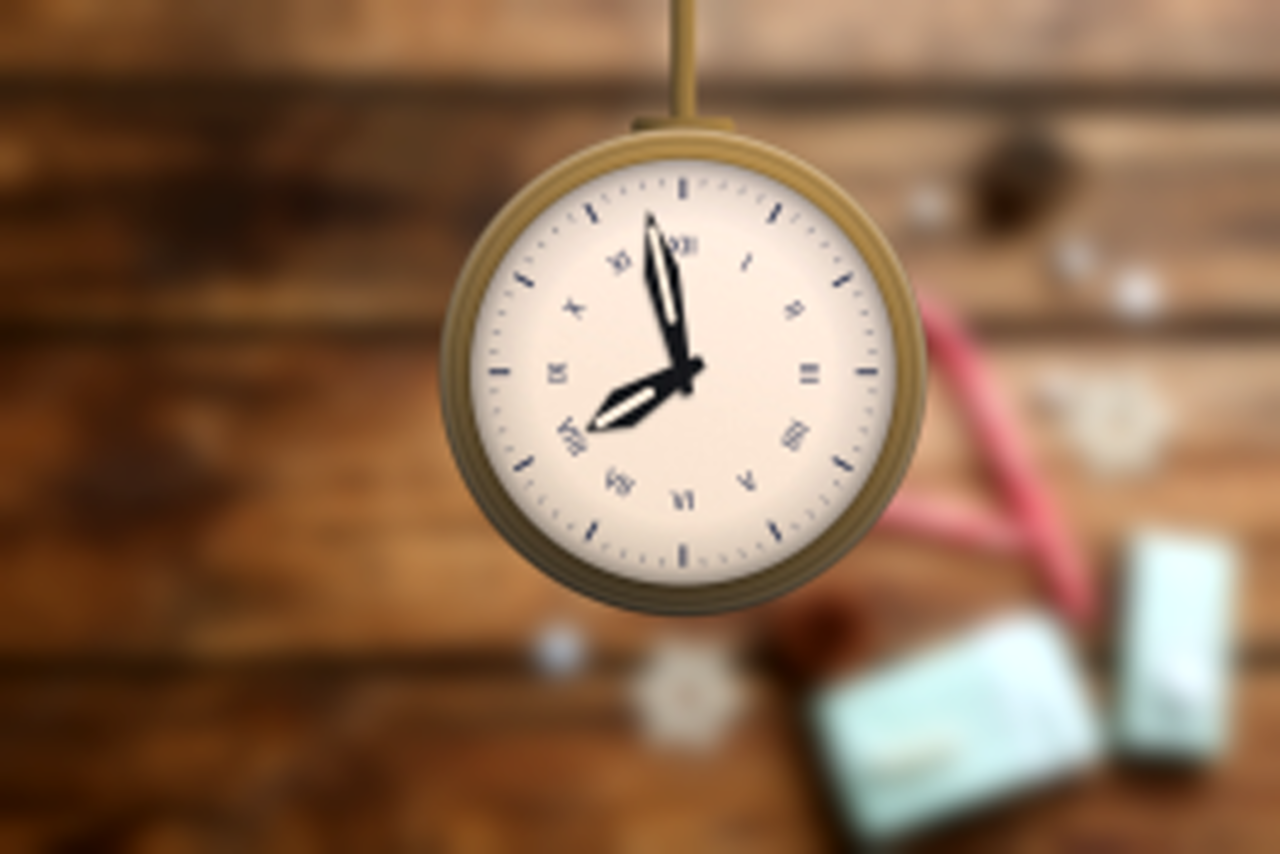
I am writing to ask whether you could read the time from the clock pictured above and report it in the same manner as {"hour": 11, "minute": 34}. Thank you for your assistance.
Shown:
{"hour": 7, "minute": 58}
